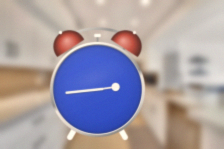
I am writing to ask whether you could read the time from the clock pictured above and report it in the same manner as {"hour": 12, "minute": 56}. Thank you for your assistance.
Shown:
{"hour": 2, "minute": 44}
